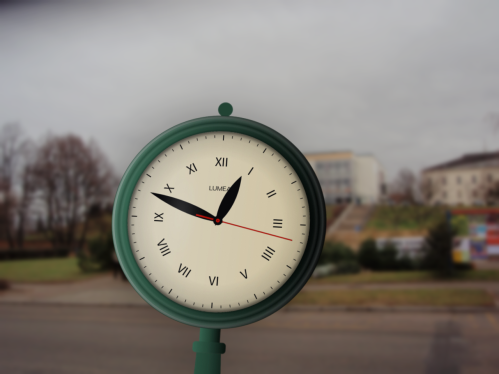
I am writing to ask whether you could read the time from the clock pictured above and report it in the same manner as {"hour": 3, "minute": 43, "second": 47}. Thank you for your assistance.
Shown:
{"hour": 12, "minute": 48, "second": 17}
